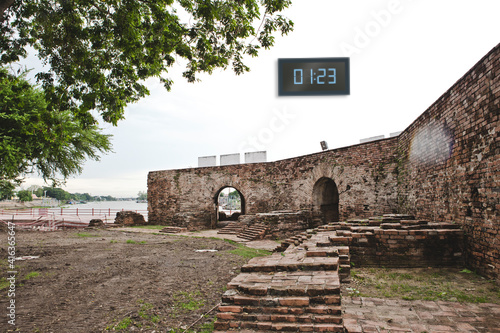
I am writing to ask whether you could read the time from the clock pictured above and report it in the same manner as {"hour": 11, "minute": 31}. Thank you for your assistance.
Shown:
{"hour": 1, "minute": 23}
